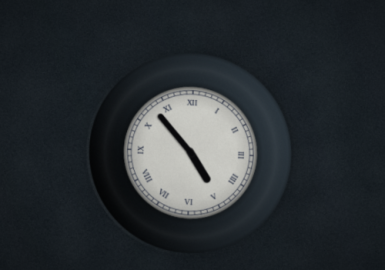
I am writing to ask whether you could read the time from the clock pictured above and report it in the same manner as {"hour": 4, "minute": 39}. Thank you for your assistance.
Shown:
{"hour": 4, "minute": 53}
